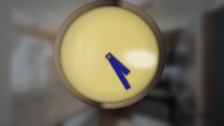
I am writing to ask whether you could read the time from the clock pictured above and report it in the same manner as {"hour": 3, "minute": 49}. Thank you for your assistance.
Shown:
{"hour": 4, "minute": 25}
